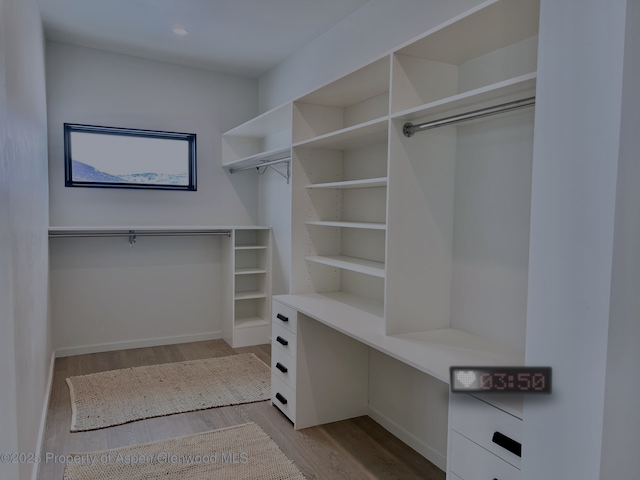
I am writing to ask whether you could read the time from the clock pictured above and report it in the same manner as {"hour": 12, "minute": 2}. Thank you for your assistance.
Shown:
{"hour": 3, "minute": 50}
